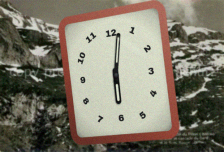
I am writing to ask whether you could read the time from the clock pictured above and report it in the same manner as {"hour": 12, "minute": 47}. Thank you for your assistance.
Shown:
{"hour": 6, "minute": 2}
